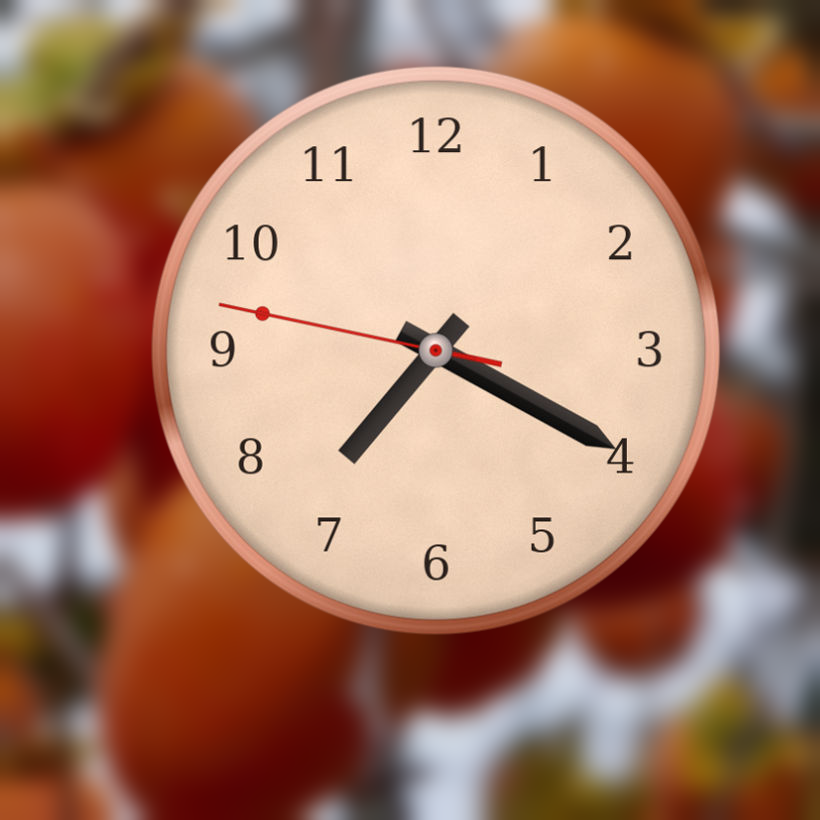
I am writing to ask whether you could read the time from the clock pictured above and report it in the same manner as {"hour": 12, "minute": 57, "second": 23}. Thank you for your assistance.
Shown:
{"hour": 7, "minute": 19, "second": 47}
